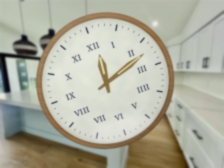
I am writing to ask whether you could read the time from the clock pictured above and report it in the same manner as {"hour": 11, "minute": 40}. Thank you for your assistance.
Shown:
{"hour": 12, "minute": 12}
